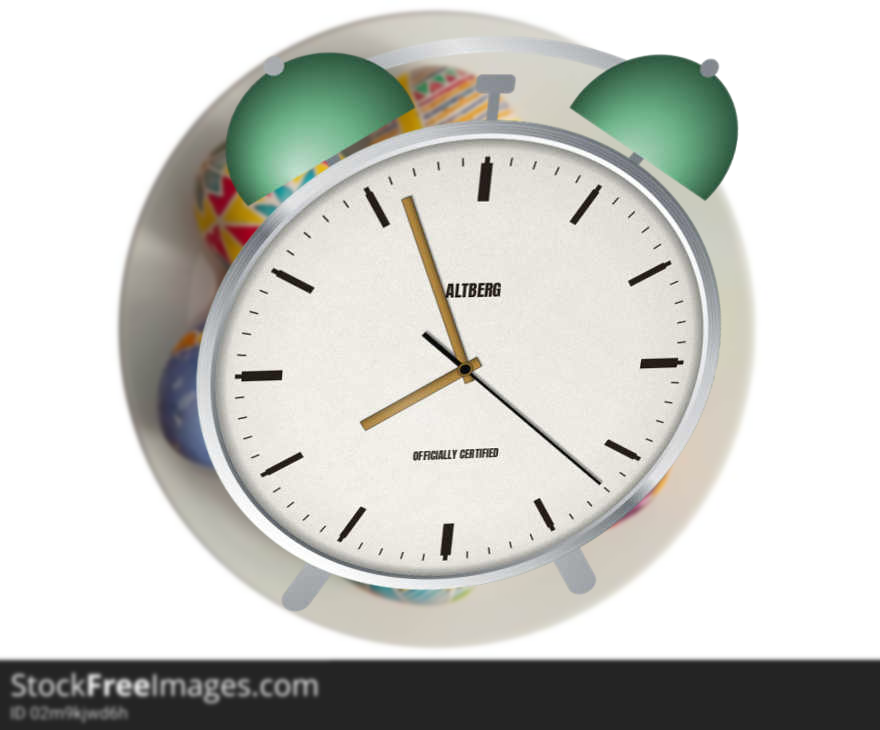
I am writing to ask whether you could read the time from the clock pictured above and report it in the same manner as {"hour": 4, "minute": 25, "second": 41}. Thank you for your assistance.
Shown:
{"hour": 7, "minute": 56, "second": 22}
